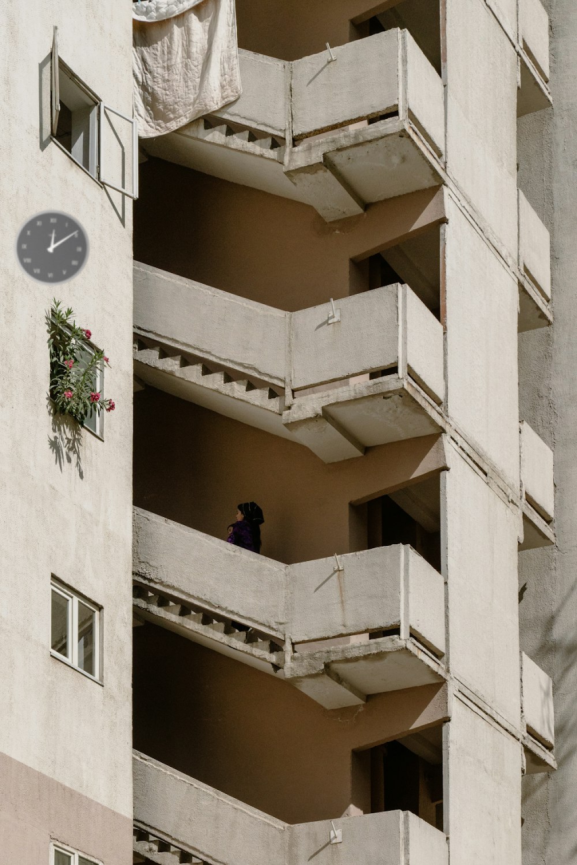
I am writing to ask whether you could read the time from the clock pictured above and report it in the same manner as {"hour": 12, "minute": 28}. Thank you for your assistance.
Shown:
{"hour": 12, "minute": 9}
